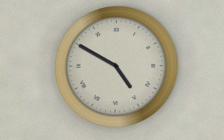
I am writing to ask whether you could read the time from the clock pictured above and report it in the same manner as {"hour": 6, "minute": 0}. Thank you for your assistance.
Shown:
{"hour": 4, "minute": 50}
